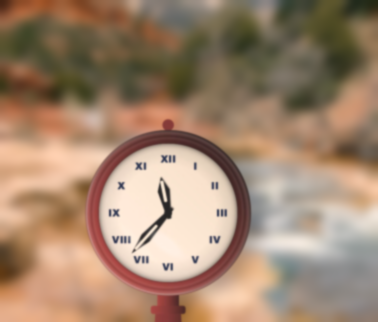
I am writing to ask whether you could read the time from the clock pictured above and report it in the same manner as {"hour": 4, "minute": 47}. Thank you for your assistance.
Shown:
{"hour": 11, "minute": 37}
